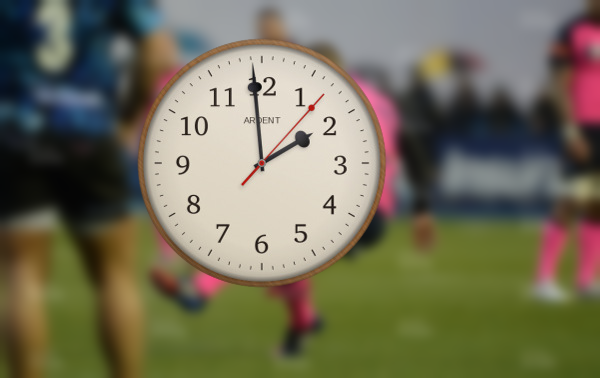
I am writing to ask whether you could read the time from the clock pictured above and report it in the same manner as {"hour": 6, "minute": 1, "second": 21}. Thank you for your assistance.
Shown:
{"hour": 1, "minute": 59, "second": 7}
